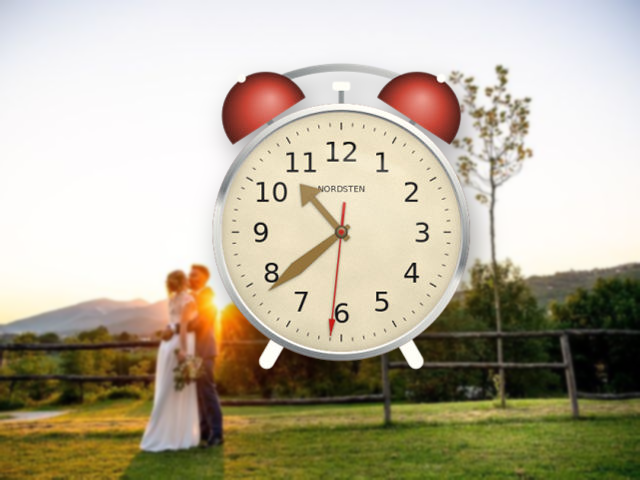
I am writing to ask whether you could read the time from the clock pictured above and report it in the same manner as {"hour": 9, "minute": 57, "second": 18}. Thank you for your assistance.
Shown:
{"hour": 10, "minute": 38, "second": 31}
